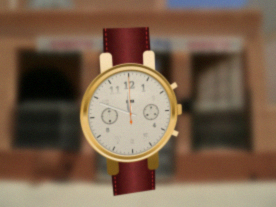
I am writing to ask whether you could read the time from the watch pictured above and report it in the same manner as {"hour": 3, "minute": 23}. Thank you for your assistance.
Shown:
{"hour": 11, "minute": 49}
